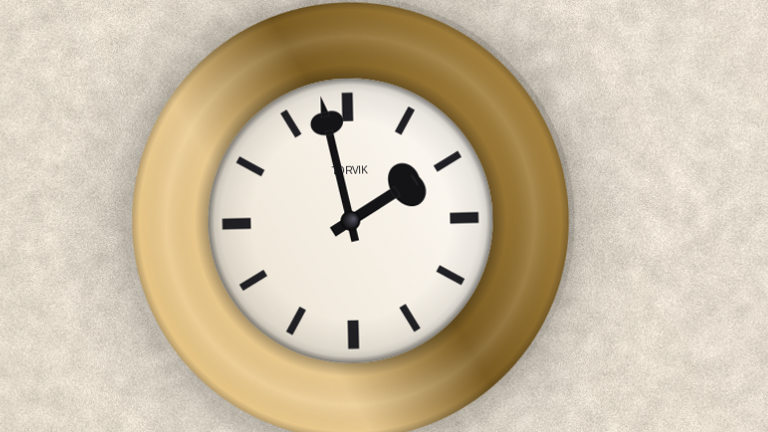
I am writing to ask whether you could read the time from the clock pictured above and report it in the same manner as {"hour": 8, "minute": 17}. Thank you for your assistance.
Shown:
{"hour": 1, "minute": 58}
